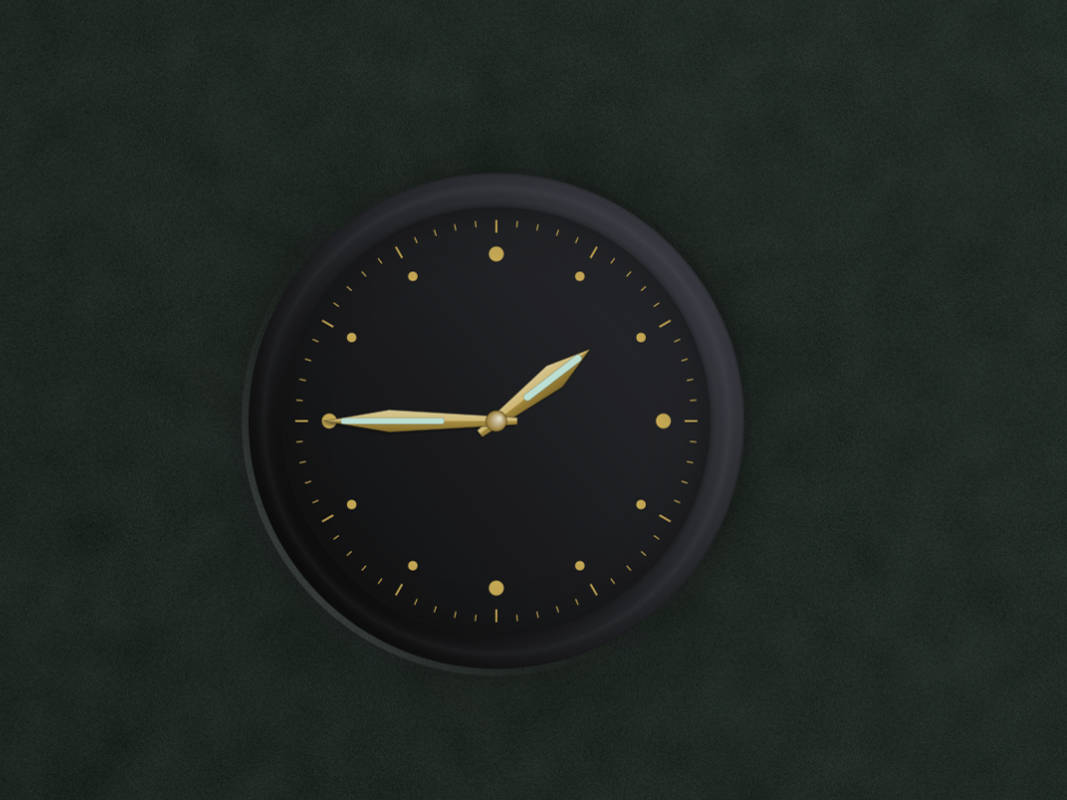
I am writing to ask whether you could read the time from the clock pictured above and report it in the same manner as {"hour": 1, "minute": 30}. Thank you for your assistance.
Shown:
{"hour": 1, "minute": 45}
